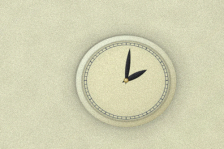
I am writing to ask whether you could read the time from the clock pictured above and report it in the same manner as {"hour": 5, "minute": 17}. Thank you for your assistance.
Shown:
{"hour": 2, "minute": 1}
